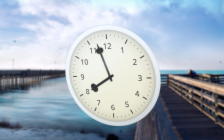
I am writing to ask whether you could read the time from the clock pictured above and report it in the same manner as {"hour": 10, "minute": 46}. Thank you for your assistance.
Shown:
{"hour": 7, "minute": 57}
